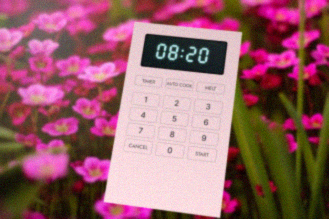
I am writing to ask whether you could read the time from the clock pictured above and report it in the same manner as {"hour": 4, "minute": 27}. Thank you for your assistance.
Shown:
{"hour": 8, "minute": 20}
